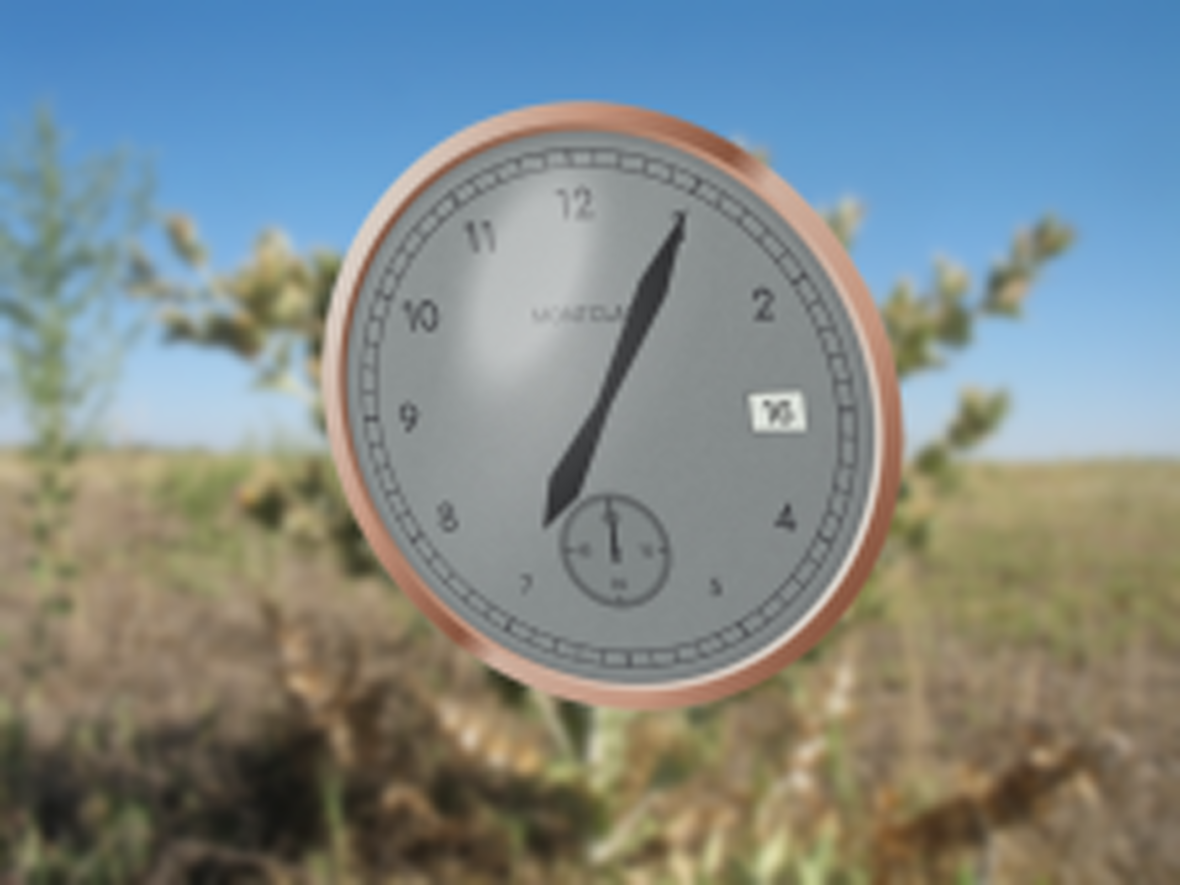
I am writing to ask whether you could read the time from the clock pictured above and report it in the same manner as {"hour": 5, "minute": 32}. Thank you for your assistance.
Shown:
{"hour": 7, "minute": 5}
